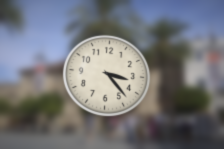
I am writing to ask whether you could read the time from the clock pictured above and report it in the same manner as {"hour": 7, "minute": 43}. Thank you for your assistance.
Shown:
{"hour": 3, "minute": 23}
